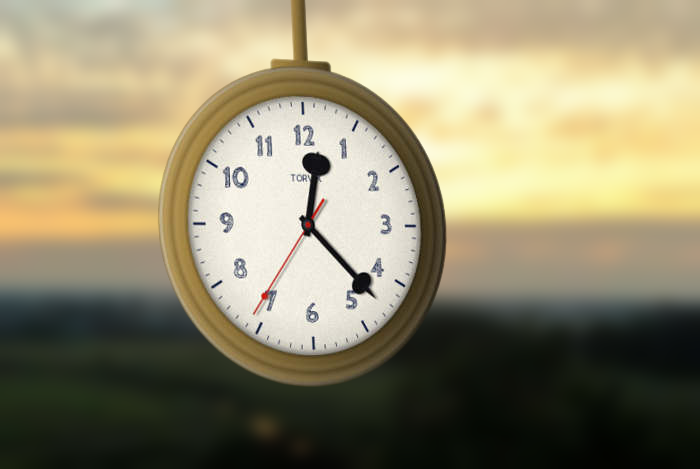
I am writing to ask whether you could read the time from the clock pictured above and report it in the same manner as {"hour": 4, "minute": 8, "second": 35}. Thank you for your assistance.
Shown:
{"hour": 12, "minute": 22, "second": 36}
